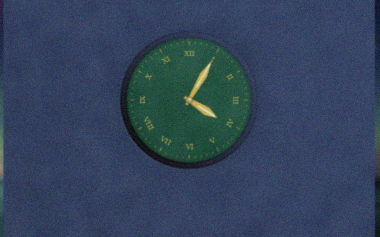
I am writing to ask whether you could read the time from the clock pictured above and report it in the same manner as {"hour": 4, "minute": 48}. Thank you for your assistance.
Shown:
{"hour": 4, "minute": 5}
